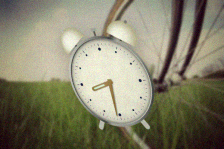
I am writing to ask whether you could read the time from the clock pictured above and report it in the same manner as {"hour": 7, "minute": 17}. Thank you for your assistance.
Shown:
{"hour": 8, "minute": 31}
